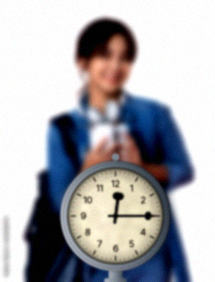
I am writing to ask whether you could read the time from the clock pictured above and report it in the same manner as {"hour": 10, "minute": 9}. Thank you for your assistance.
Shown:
{"hour": 12, "minute": 15}
